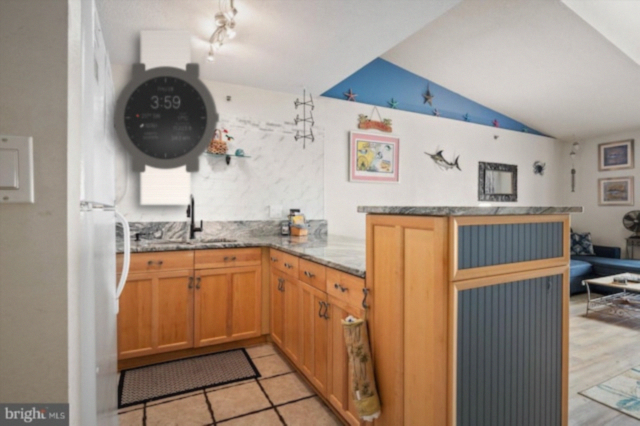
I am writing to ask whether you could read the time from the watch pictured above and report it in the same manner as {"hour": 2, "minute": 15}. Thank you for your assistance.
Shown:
{"hour": 3, "minute": 59}
